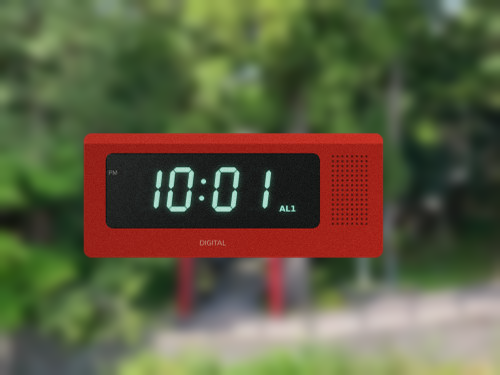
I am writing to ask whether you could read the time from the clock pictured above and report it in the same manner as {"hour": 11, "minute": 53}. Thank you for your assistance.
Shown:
{"hour": 10, "minute": 1}
